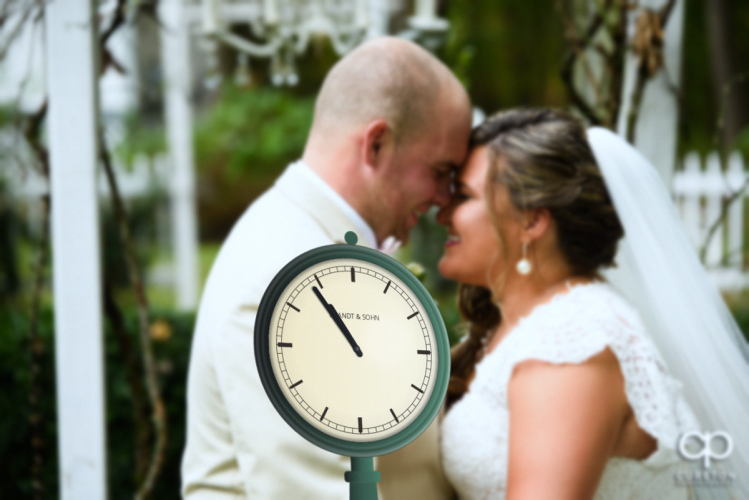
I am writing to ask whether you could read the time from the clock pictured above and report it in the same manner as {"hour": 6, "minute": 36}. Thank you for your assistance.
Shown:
{"hour": 10, "minute": 54}
